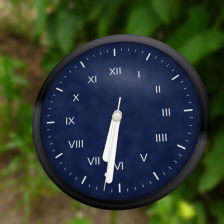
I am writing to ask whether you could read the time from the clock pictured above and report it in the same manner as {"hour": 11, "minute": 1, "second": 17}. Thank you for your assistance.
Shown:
{"hour": 6, "minute": 31, "second": 32}
